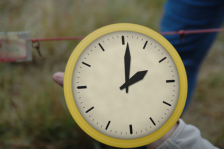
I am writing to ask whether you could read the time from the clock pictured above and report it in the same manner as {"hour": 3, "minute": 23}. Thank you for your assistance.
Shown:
{"hour": 2, "minute": 1}
